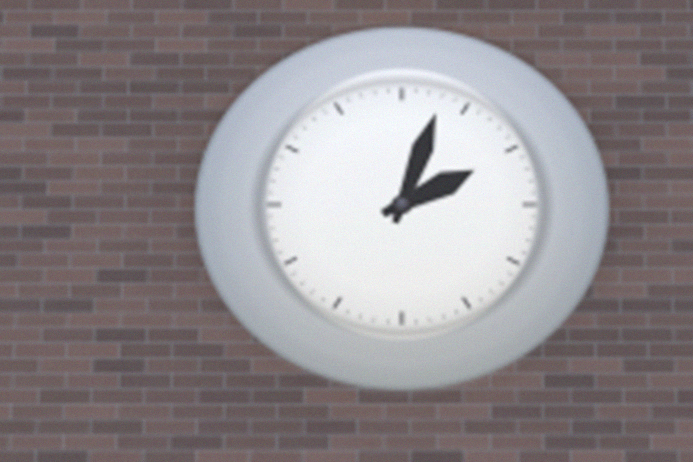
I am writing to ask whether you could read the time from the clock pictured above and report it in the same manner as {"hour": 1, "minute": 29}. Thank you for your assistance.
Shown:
{"hour": 2, "minute": 3}
